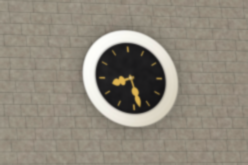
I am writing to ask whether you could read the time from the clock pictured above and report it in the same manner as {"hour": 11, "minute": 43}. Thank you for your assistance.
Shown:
{"hour": 8, "minute": 28}
